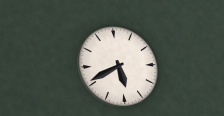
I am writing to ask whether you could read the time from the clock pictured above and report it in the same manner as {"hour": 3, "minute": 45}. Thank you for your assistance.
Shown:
{"hour": 5, "minute": 41}
